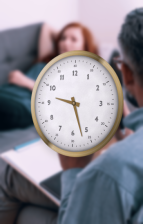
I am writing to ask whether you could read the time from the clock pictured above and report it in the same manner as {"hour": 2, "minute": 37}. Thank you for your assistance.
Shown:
{"hour": 9, "minute": 27}
